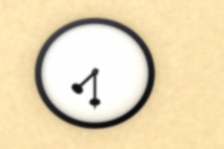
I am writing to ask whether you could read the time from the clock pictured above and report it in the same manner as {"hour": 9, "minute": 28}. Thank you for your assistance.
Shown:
{"hour": 7, "minute": 30}
